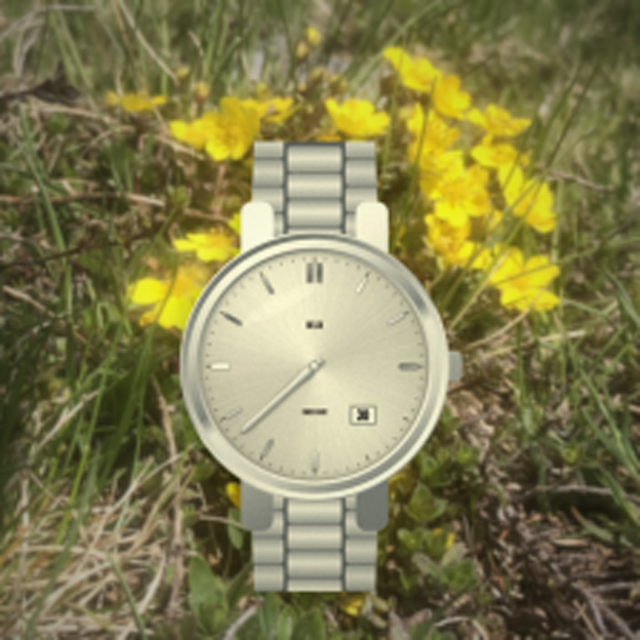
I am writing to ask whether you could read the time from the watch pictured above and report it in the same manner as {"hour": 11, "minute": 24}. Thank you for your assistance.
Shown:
{"hour": 7, "minute": 38}
